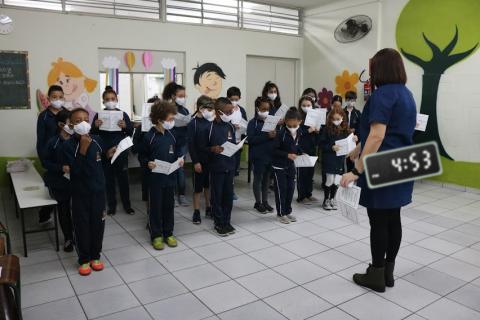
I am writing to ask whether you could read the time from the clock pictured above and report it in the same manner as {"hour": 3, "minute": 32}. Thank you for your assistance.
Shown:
{"hour": 4, "minute": 53}
